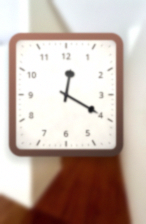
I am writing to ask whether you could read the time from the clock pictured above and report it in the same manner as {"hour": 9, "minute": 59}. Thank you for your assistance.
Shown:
{"hour": 12, "minute": 20}
